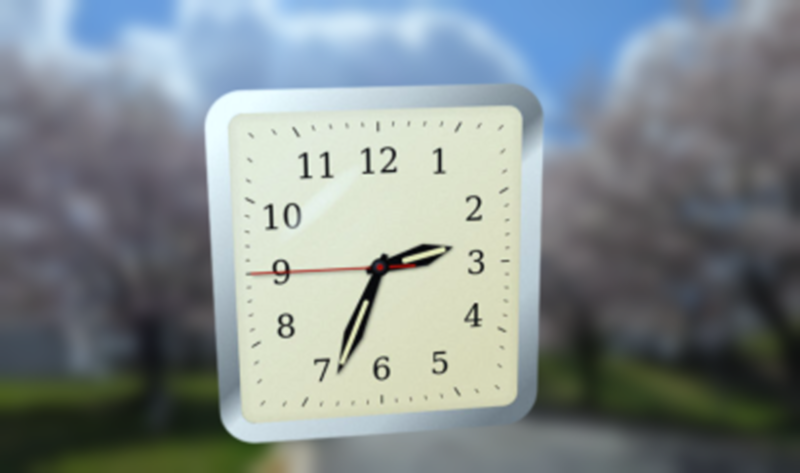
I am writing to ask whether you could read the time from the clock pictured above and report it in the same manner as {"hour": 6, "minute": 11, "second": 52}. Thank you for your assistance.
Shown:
{"hour": 2, "minute": 33, "second": 45}
